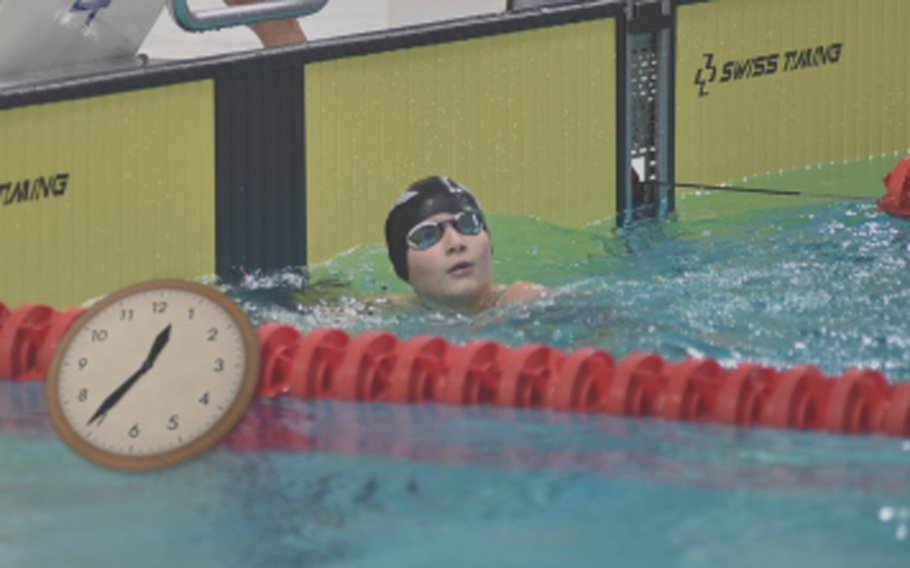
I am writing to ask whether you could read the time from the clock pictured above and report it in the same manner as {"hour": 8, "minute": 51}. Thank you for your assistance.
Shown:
{"hour": 12, "minute": 36}
